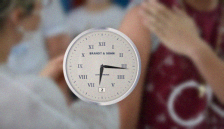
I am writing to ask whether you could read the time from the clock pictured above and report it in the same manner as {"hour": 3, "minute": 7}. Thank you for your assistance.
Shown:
{"hour": 6, "minute": 16}
